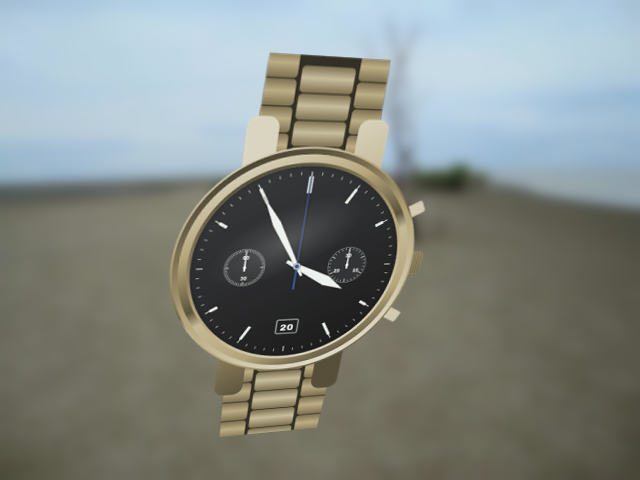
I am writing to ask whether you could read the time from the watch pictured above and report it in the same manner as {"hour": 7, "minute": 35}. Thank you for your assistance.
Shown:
{"hour": 3, "minute": 55}
